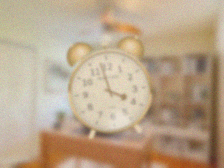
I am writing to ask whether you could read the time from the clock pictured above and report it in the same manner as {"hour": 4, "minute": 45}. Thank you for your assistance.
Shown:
{"hour": 3, "minute": 58}
